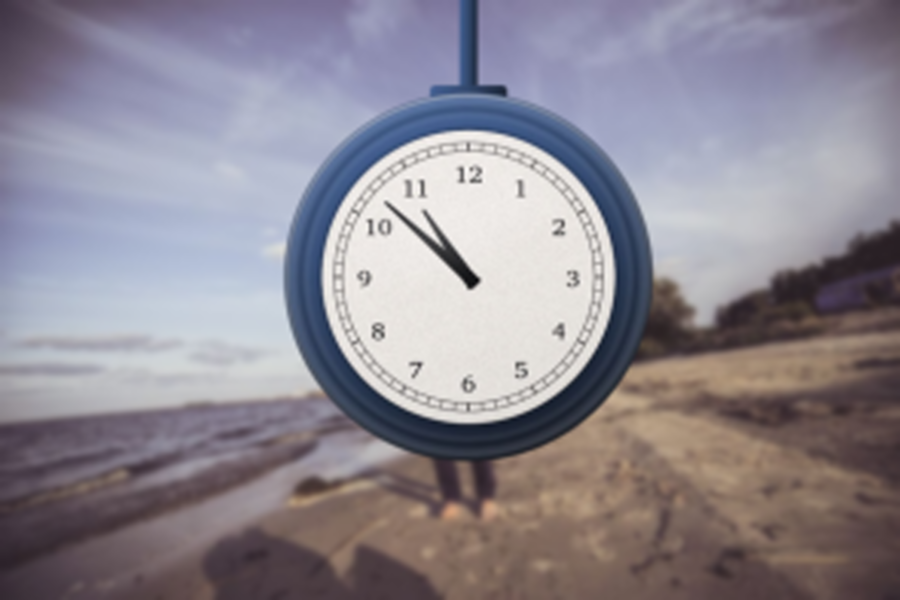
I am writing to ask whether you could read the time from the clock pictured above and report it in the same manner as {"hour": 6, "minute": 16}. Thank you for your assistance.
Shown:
{"hour": 10, "minute": 52}
